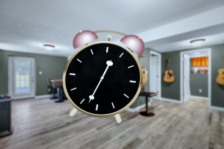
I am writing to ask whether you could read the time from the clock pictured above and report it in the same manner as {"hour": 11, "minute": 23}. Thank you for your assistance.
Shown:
{"hour": 12, "minute": 33}
